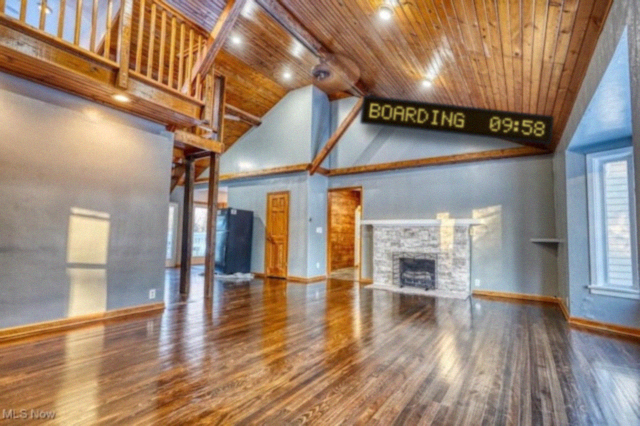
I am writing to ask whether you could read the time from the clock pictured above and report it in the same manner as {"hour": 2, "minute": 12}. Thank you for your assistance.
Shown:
{"hour": 9, "minute": 58}
